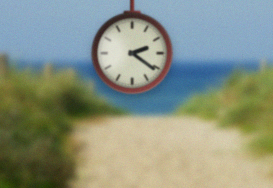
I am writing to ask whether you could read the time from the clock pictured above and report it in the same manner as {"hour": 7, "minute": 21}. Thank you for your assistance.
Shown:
{"hour": 2, "minute": 21}
